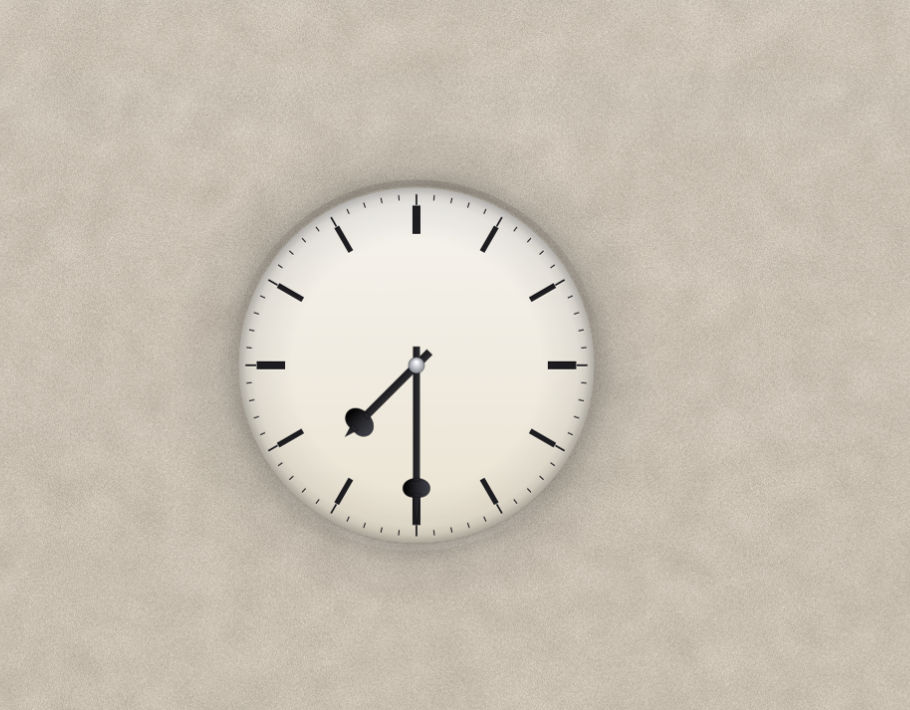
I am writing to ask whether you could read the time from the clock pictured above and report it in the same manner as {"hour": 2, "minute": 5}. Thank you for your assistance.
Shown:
{"hour": 7, "minute": 30}
